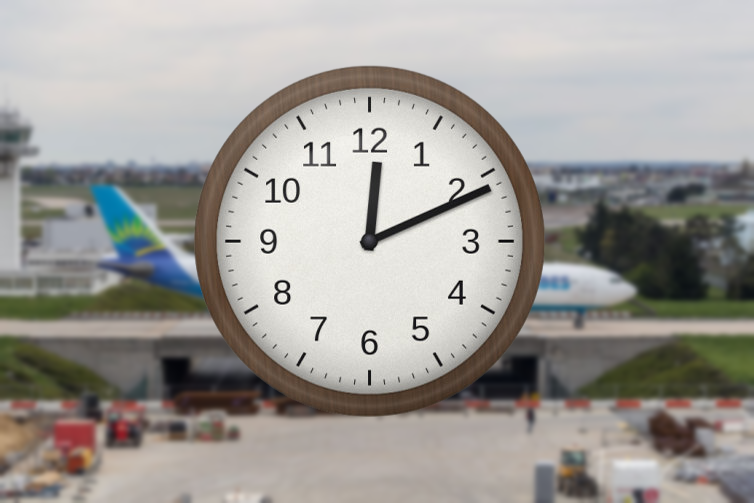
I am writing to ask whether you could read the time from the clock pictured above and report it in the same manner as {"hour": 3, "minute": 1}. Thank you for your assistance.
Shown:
{"hour": 12, "minute": 11}
